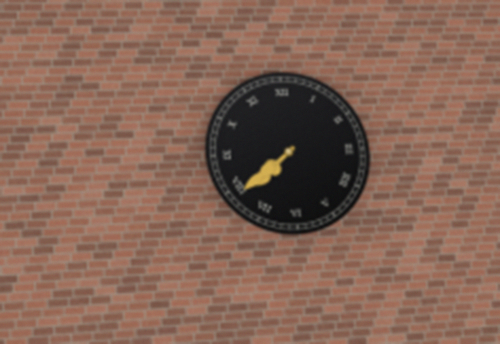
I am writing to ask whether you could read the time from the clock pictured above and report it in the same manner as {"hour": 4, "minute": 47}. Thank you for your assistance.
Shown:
{"hour": 7, "minute": 39}
